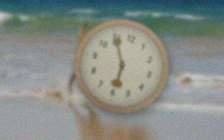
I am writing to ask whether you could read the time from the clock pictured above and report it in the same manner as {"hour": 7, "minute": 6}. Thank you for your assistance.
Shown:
{"hour": 5, "minute": 55}
